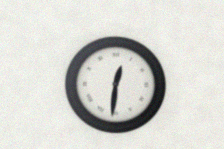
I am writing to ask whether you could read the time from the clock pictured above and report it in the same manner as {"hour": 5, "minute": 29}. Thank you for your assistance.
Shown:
{"hour": 12, "minute": 31}
